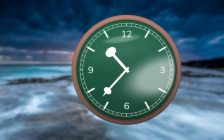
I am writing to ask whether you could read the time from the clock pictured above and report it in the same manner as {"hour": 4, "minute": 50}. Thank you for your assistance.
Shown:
{"hour": 10, "minute": 37}
